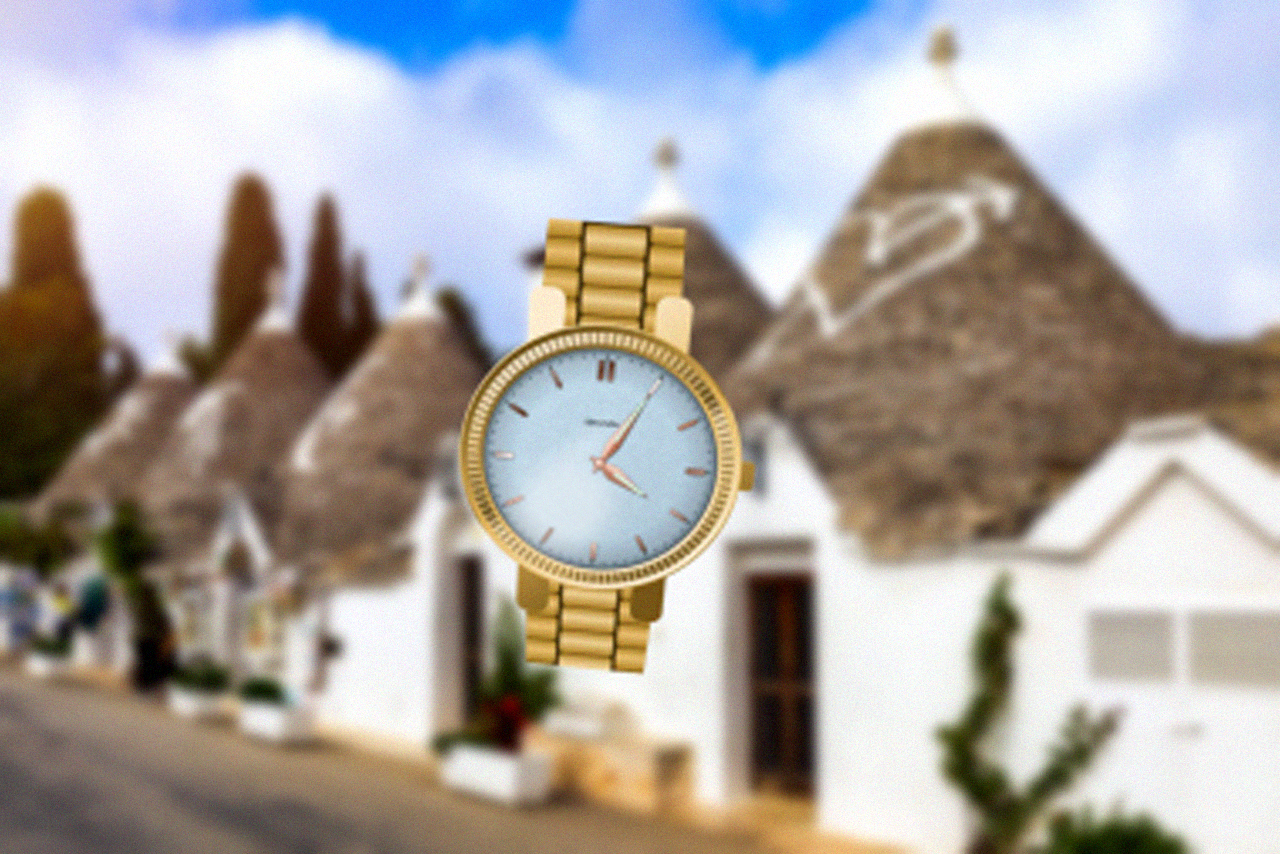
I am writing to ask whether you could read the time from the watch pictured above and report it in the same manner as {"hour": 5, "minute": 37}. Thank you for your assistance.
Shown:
{"hour": 4, "minute": 5}
